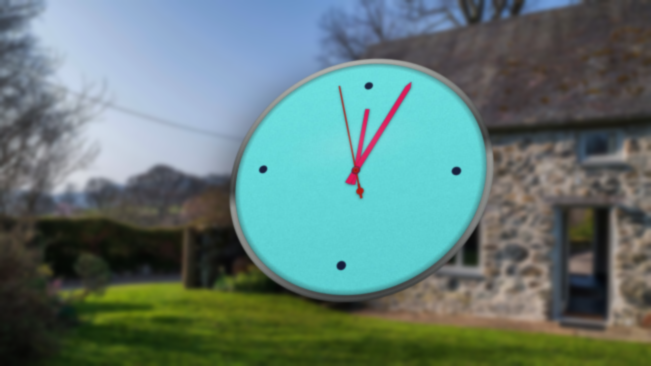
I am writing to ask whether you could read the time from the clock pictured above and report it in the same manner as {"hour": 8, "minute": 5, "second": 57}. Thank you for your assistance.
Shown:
{"hour": 12, "minute": 3, "second": 57}
